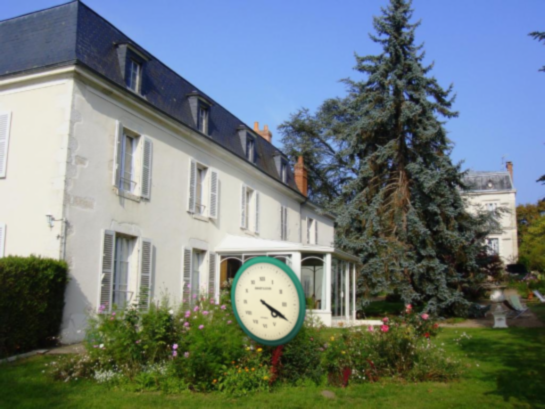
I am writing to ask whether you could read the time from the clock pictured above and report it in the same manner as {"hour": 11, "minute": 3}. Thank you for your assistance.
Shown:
{"hour": 4, "minute": 20}
